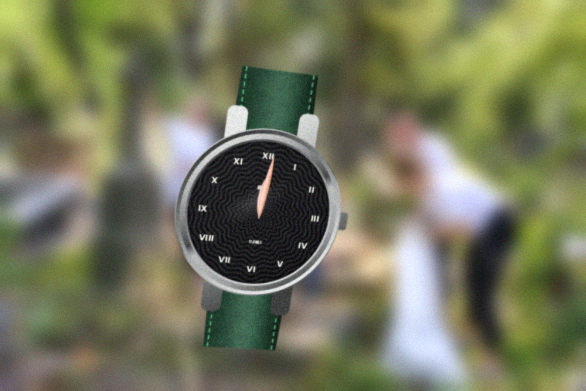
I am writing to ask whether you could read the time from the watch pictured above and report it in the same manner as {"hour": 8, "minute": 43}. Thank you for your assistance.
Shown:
{"hour": 12, "minute": 1}
